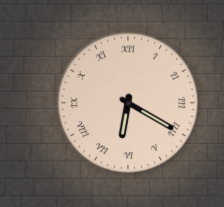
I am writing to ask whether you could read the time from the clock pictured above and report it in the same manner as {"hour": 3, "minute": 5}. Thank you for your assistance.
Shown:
{"hour": 6, "minute": 20}
